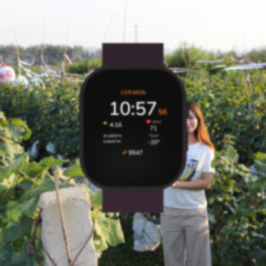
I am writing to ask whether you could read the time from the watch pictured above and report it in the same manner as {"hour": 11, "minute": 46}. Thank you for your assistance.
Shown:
{"hour": 10, "minute": 57}
